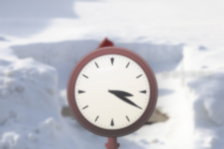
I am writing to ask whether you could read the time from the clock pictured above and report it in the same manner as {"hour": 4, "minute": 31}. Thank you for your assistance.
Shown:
{"hour": 3, "minute": 20}
